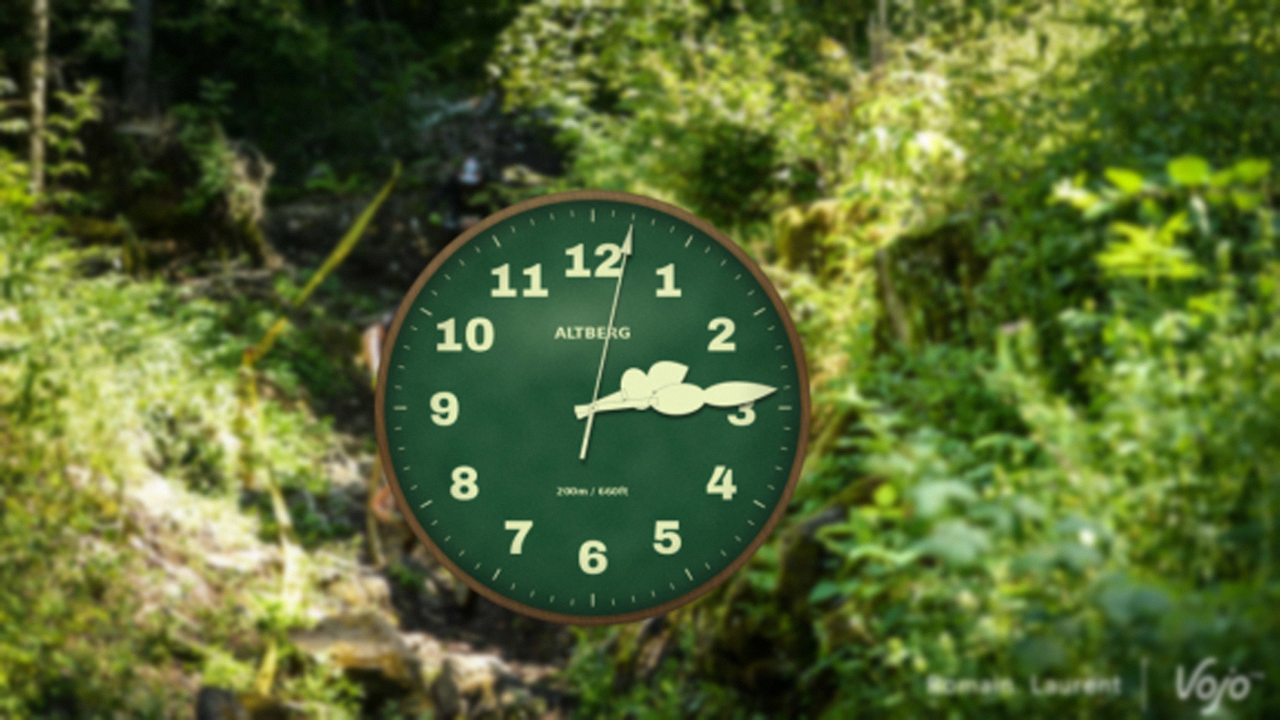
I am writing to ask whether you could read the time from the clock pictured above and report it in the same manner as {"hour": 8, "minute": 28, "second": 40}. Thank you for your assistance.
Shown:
{"hour": 2, "minute": 14, "second": 2}
